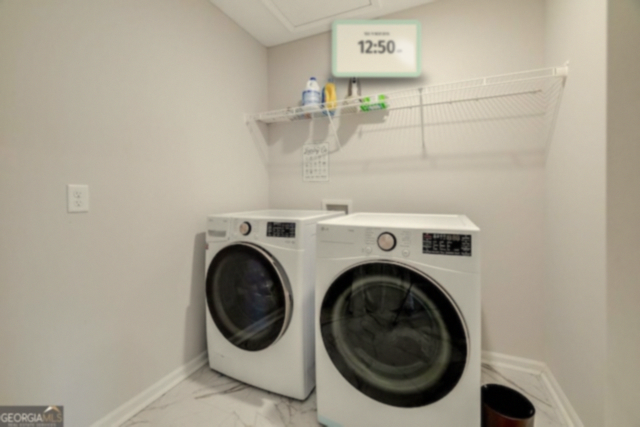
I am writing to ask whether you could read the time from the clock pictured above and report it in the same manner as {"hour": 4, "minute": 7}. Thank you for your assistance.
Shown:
{"hour": 12, "minute": 50}
